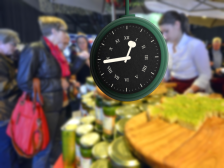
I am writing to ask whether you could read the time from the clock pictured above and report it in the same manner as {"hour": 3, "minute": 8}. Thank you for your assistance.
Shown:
{"hour": 12, "minute": 44}
